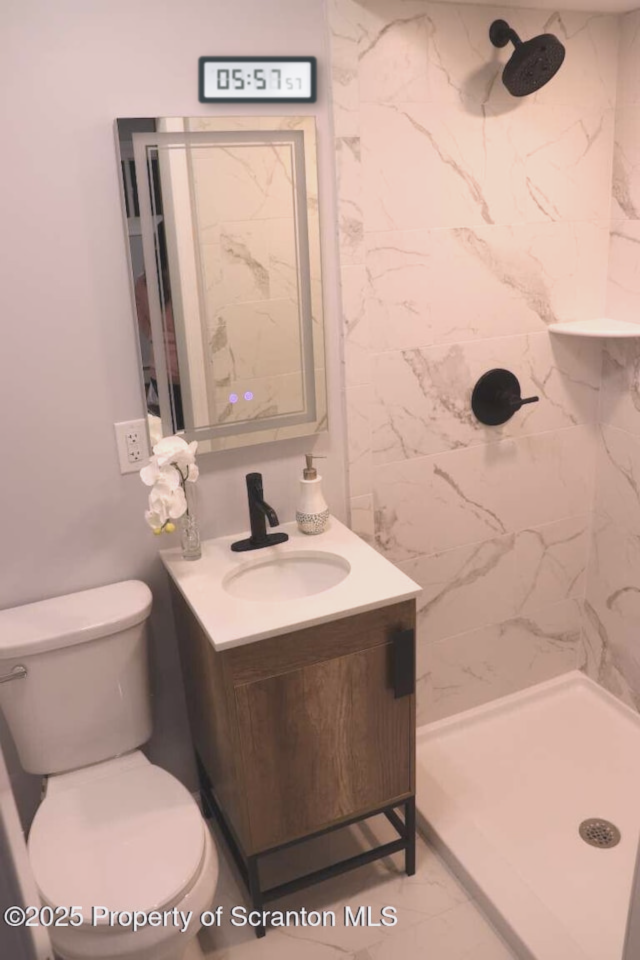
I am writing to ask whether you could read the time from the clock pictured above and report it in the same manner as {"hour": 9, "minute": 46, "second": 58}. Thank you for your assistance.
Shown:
{"hour": 5, "minute": 57, "second": 57}
